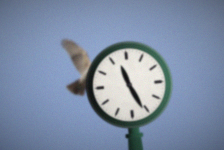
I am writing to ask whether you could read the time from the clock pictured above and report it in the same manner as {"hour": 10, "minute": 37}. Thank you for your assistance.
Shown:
{"hour": 11, "minute": 26}
